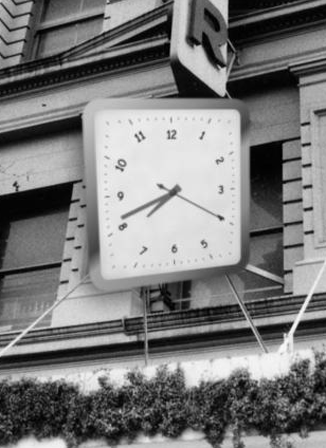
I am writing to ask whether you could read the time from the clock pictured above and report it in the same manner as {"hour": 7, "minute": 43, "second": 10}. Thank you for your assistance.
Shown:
{"hour": 7, "minute": 41, "second": 20}
